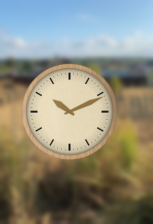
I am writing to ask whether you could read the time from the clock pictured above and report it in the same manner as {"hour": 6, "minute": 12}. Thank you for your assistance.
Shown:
{"hour": 10, "minute": 11}
